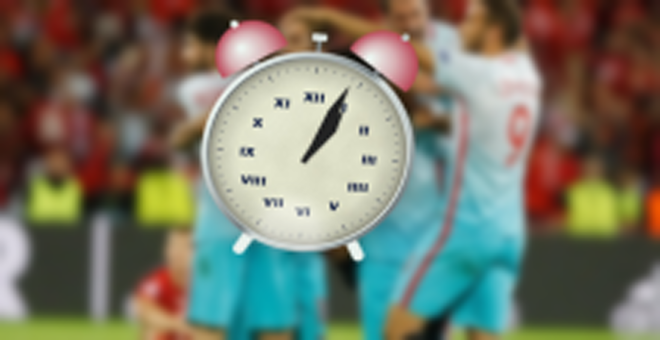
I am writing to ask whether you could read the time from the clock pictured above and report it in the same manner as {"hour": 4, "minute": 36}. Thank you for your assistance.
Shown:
{"hour": 1, "minute": 4}
